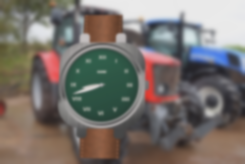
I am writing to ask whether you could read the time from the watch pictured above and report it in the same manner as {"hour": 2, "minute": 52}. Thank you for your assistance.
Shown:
{"hour": 8, "minute": 42}
